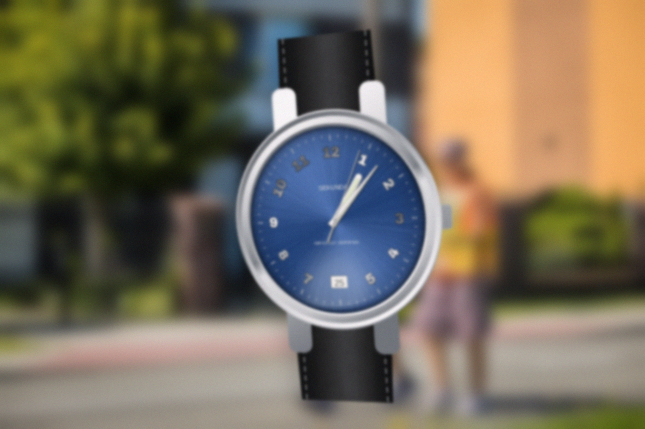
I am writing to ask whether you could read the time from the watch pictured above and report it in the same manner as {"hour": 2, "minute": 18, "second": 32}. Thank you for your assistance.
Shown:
{"hour": 1, "minute": 7, "second": 4}
